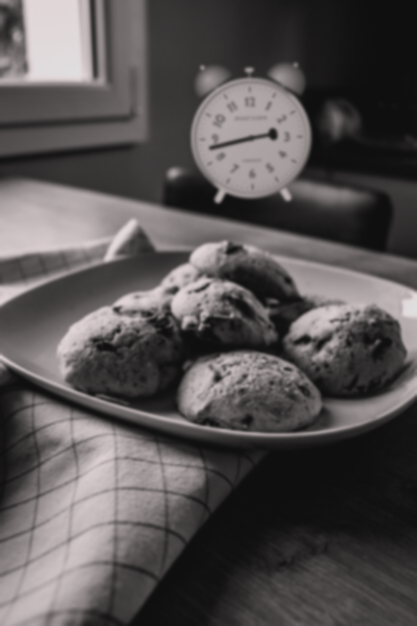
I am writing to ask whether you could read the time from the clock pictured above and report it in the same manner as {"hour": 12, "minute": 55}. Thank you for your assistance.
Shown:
{"hour": 2, "minute": 43}
